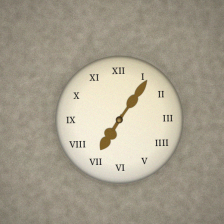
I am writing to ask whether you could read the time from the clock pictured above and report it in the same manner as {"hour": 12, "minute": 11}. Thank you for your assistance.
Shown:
{"hour": 7, "minute": 6}
